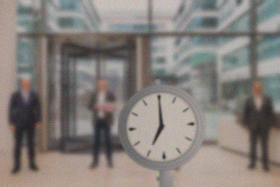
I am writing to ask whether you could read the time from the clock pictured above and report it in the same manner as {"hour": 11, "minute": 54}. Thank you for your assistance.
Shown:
{"hour": 7, "minute": 0}
